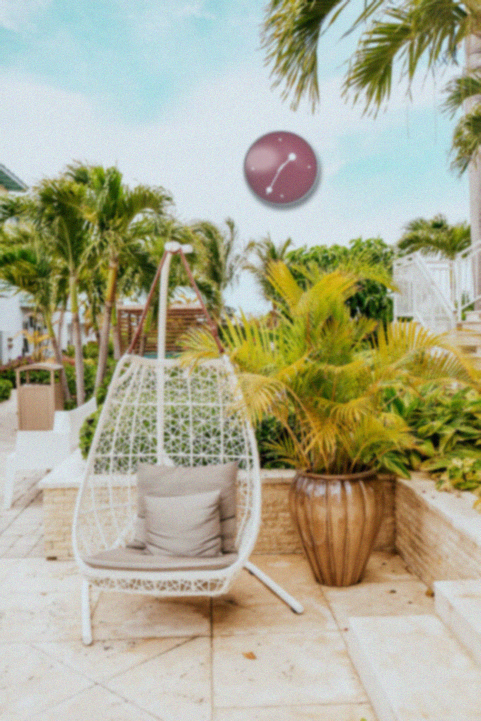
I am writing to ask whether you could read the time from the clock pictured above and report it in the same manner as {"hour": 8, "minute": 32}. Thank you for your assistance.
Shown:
{"hour": 1, "minute": 35}
